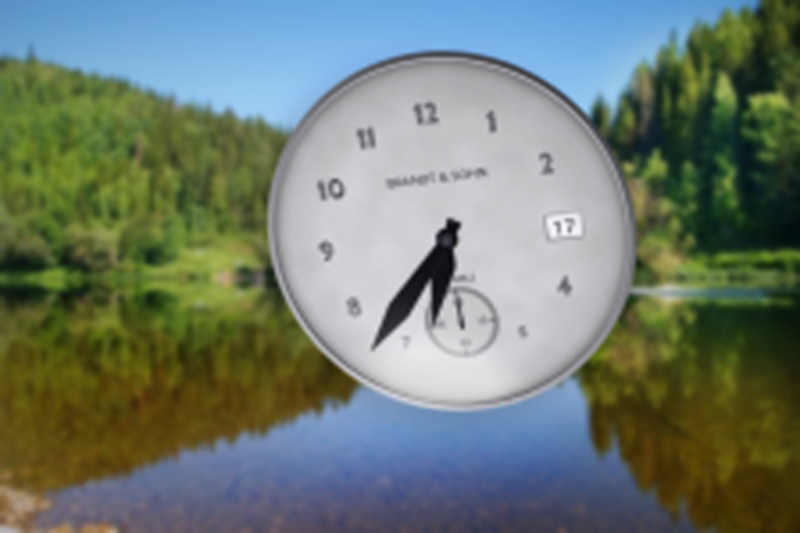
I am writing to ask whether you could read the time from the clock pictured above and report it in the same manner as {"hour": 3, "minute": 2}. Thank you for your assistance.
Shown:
{"hour": 6, "minute": 37}
